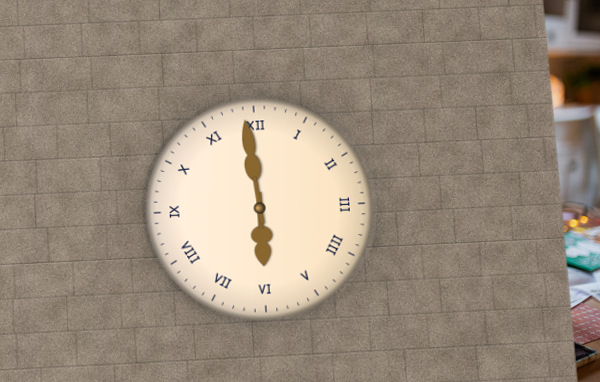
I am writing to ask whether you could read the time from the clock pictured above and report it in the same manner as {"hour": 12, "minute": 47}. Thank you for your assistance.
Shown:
{"hour": 5, "minute": 59}
